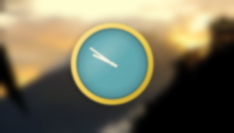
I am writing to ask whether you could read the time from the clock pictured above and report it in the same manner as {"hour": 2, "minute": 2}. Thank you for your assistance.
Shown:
{"hour": 9, "minute": 51}
